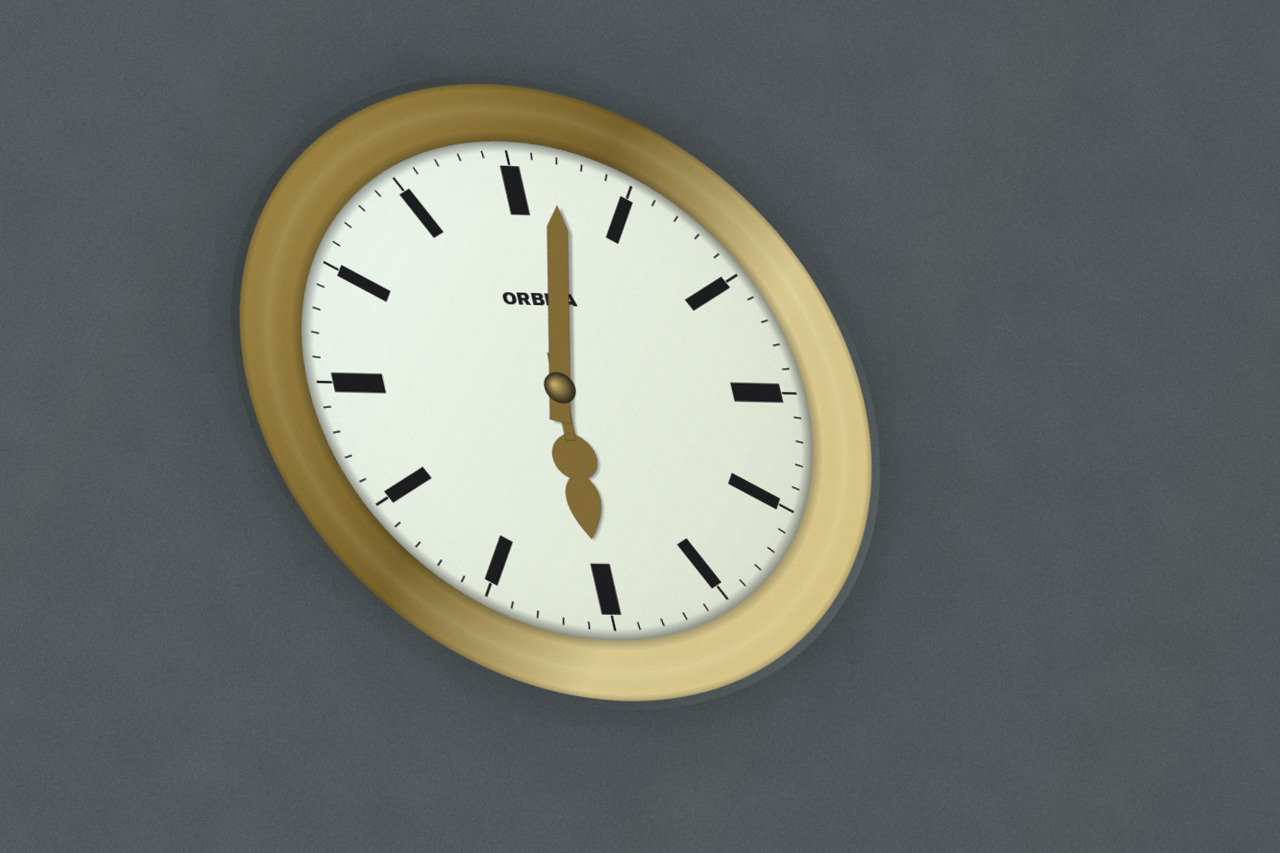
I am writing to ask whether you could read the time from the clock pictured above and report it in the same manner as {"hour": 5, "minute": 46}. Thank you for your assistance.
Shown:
{"hour": 6, "minute": 2}
